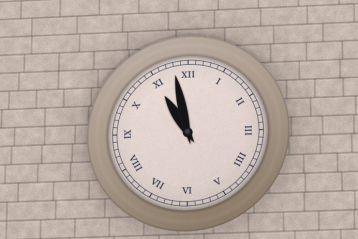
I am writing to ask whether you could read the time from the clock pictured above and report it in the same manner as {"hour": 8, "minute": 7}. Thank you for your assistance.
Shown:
{"hour": 10, "minute": 58}
